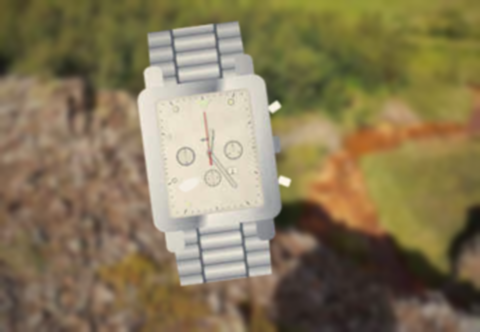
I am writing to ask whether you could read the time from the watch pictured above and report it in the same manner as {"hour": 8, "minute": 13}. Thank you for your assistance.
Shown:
{"hour": 12, "minute": 25}
